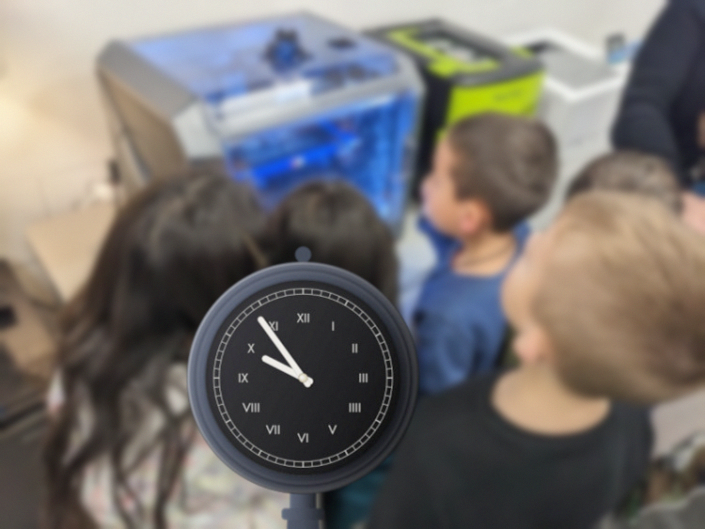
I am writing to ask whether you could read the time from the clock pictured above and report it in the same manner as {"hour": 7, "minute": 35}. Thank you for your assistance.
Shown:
{"hour": 9, "minute": 54}
